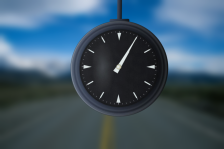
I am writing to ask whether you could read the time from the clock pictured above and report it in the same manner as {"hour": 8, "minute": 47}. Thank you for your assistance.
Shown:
{"hour": 1, "minute": 5}
